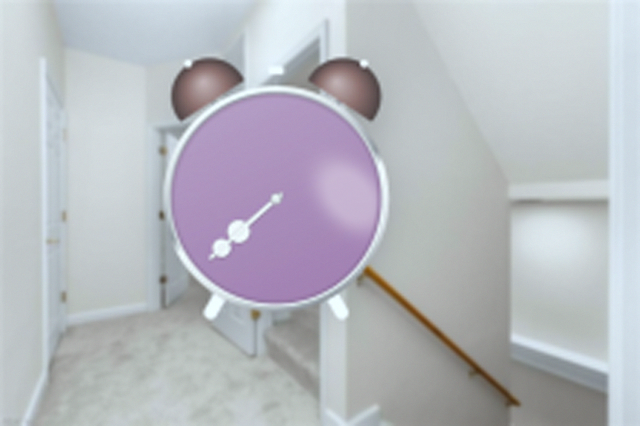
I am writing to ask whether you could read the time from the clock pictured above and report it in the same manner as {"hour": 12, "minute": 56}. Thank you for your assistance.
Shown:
{"hour": 7, "minute": 38}
